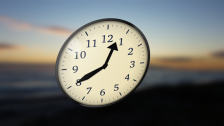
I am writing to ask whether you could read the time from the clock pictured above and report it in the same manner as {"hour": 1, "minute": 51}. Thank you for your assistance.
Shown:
{"hour": 12, "minute": 40}
